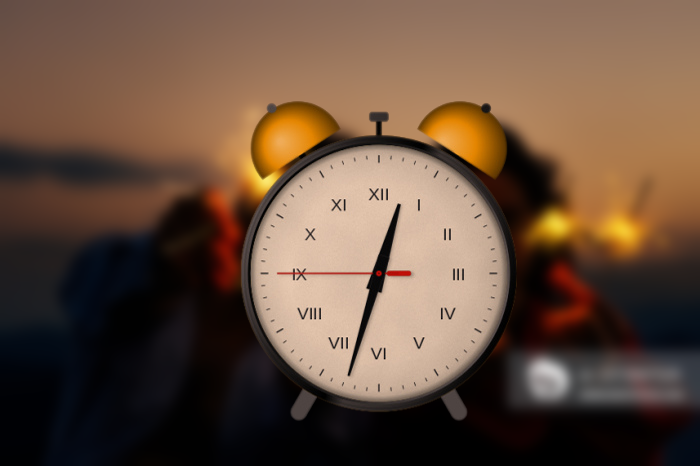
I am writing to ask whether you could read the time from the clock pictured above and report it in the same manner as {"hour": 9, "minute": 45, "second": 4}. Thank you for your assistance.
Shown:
{"hour": 12, "minute": 32, "second": 45}
